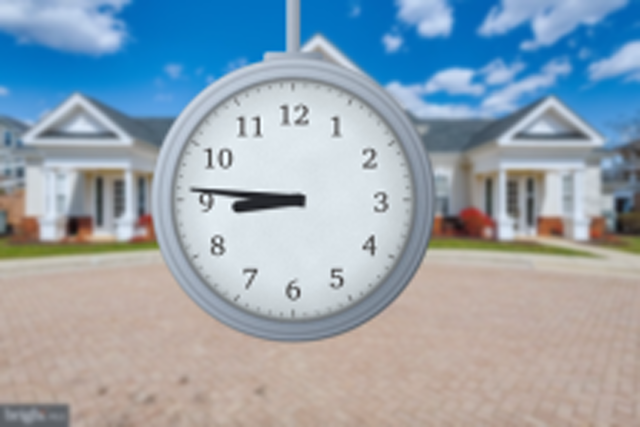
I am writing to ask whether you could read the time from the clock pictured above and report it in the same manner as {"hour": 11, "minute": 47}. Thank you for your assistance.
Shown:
{"hour": 8, "minute": 46}
